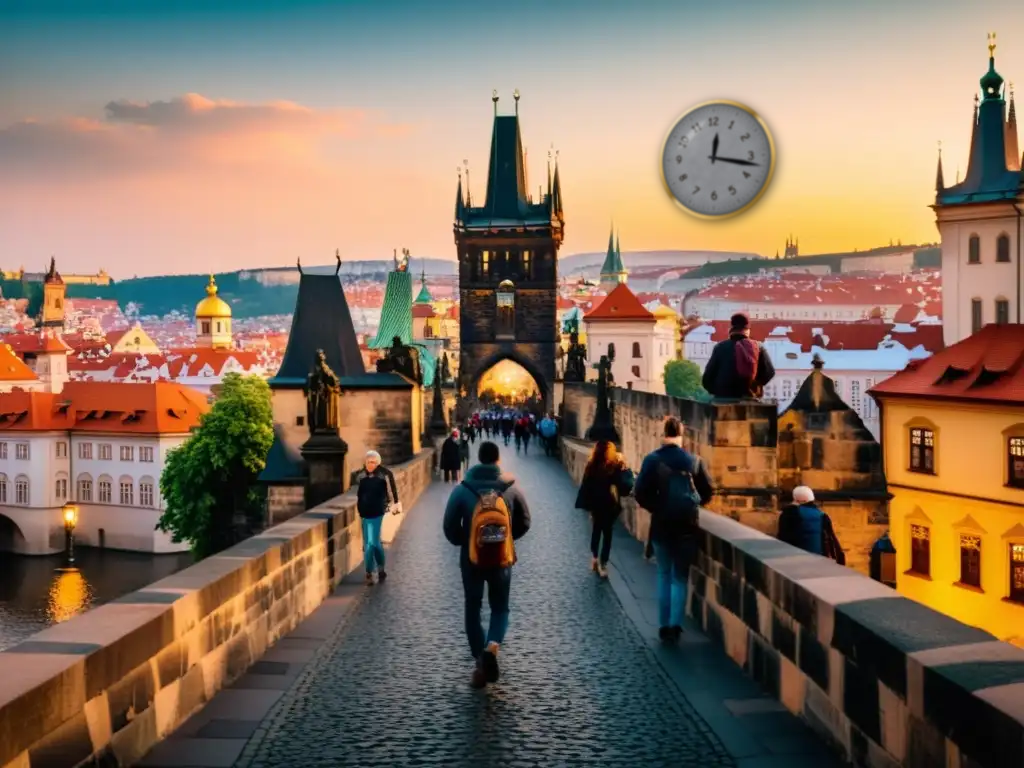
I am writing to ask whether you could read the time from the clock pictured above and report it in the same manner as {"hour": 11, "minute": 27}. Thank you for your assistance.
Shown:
{"hour": 12, "minute": 17}
